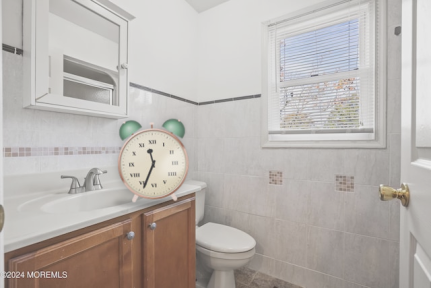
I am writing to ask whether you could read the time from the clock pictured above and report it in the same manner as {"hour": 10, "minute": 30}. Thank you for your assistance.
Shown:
{"hour": 11, "minute": 34}
